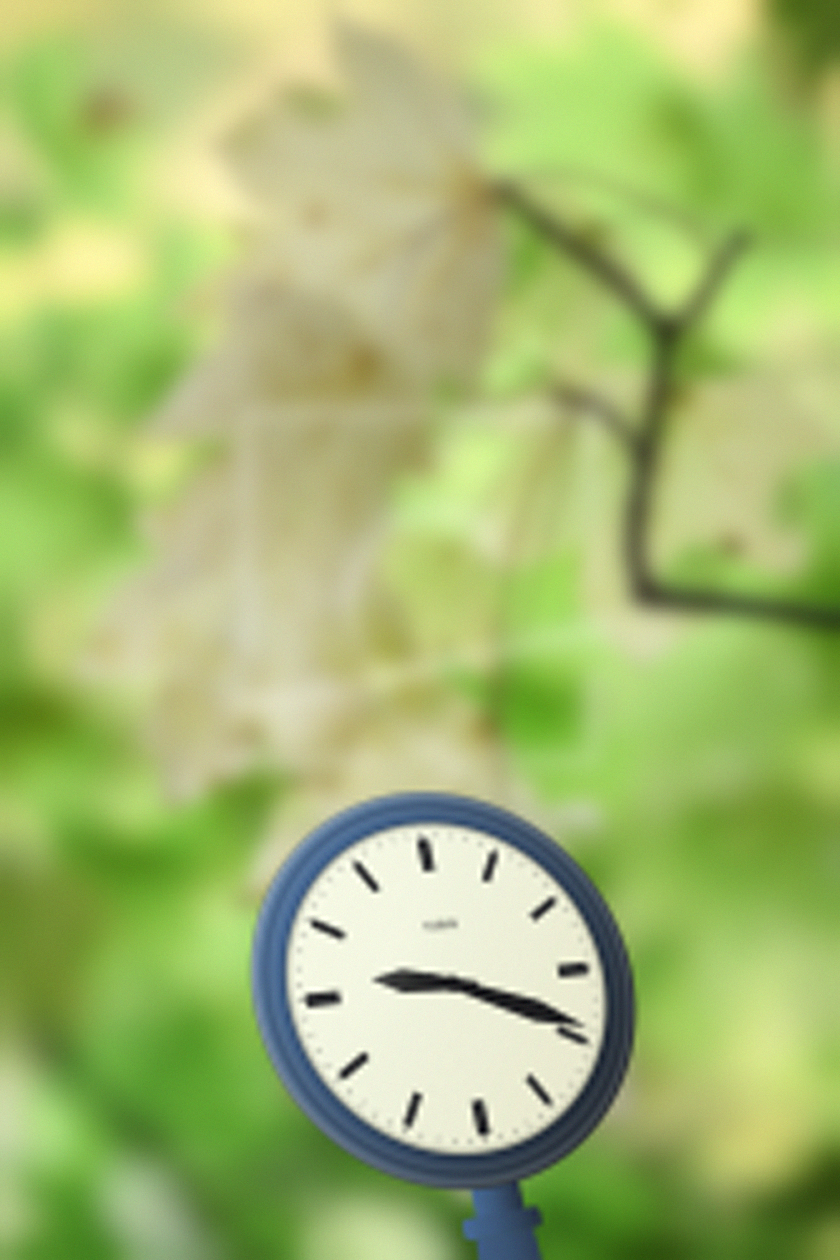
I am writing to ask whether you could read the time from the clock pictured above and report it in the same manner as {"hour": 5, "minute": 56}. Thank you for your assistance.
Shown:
{"hour": 9, "minute": 19}
